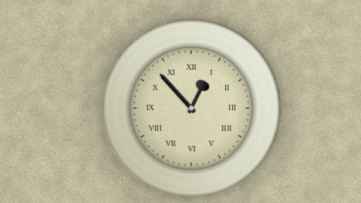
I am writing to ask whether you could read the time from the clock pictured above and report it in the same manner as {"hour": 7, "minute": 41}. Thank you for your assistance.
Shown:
{"hour": 12, "minute": 53}
